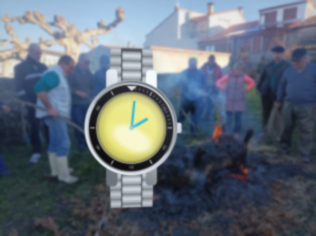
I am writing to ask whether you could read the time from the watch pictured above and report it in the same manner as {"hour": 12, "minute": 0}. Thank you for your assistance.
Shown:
{"hour": 2, "minute": 1}
